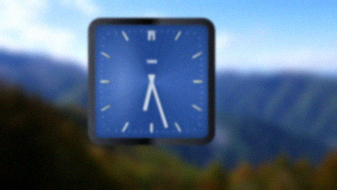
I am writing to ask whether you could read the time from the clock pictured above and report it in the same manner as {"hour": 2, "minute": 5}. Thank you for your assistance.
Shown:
{"hour": 6, "minute": 27}
